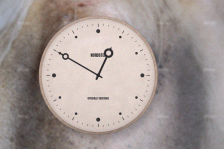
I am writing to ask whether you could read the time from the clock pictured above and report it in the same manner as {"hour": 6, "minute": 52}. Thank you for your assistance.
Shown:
{"hour": 12, "minute": 50}
